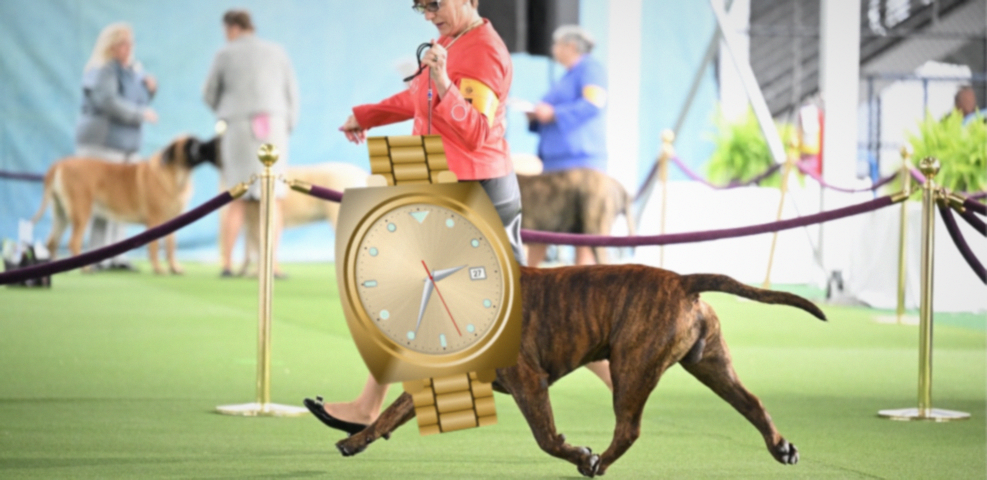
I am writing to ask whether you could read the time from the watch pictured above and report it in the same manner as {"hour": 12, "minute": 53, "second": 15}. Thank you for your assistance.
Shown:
{"hour": 2, "minute": 34, "second": 27}
